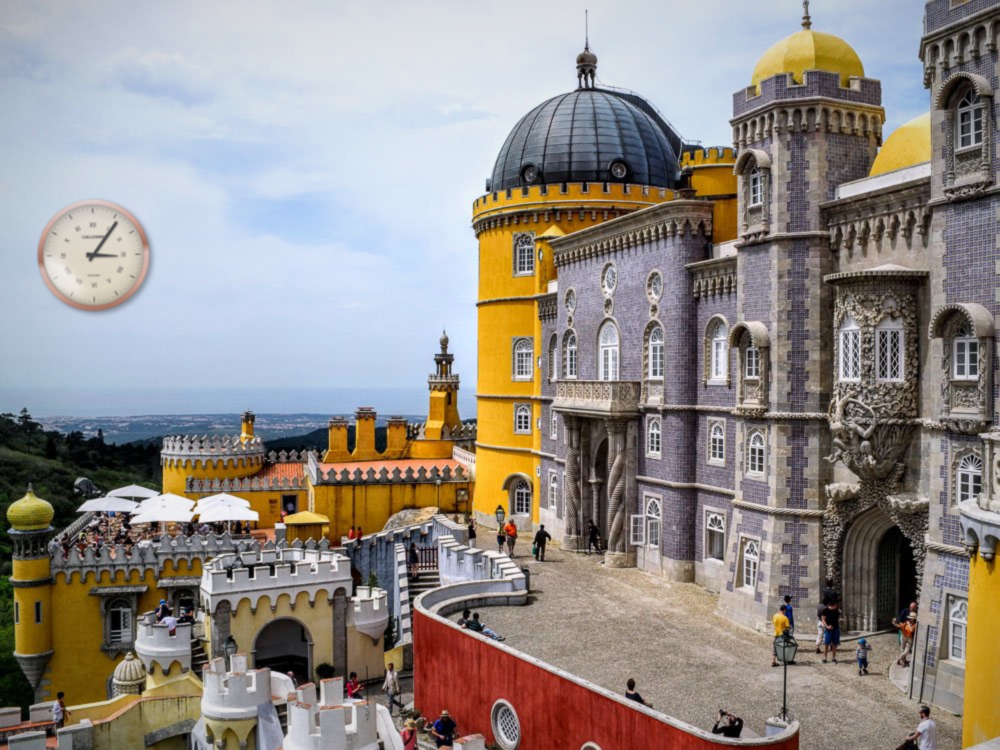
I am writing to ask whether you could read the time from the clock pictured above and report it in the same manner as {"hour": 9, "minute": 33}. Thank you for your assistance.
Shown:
{"hour": 3, "minute": 6}
